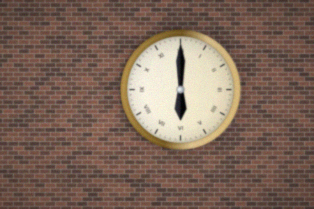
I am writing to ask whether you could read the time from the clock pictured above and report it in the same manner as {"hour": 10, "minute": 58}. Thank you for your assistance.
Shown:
{"hour": 6, "minute": 0}
